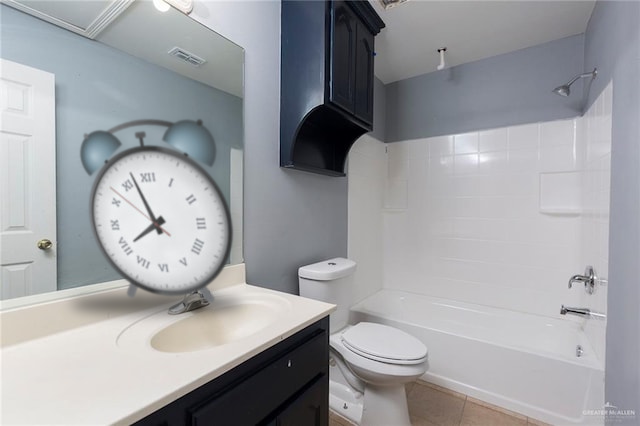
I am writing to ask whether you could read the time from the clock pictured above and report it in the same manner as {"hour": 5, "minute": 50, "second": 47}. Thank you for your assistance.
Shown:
{"hour": 7, "minute": 56, "second": 52}
